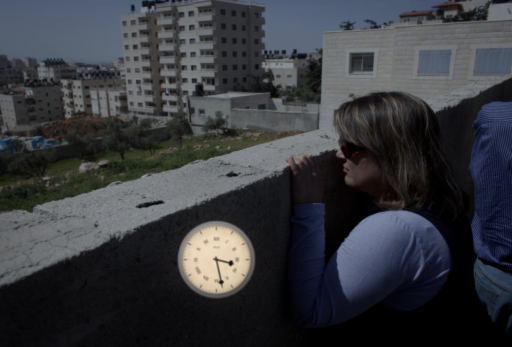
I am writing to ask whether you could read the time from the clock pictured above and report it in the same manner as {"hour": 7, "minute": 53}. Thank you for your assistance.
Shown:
{"hour": 3, "minute": 28}
